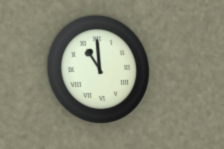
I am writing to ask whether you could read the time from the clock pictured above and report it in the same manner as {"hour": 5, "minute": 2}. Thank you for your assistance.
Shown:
{"hour": 11, "minute": 0}
